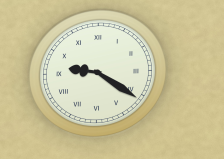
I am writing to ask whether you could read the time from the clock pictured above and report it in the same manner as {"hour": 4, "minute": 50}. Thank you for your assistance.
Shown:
{"hour": 9, "minute": 21}
